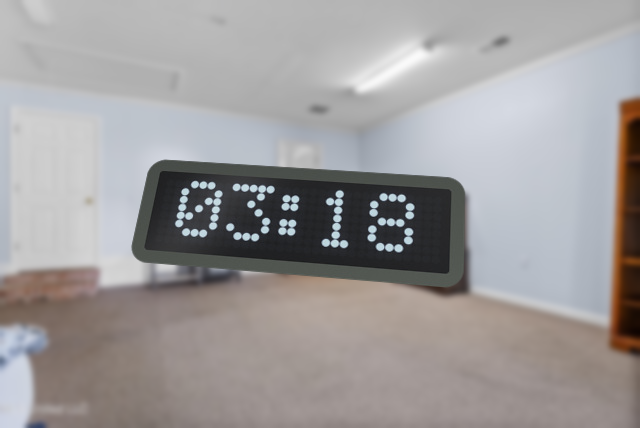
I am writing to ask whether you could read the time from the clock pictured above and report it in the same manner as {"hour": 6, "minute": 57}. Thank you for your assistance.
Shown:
{"hour": 3, "minute": 18}
